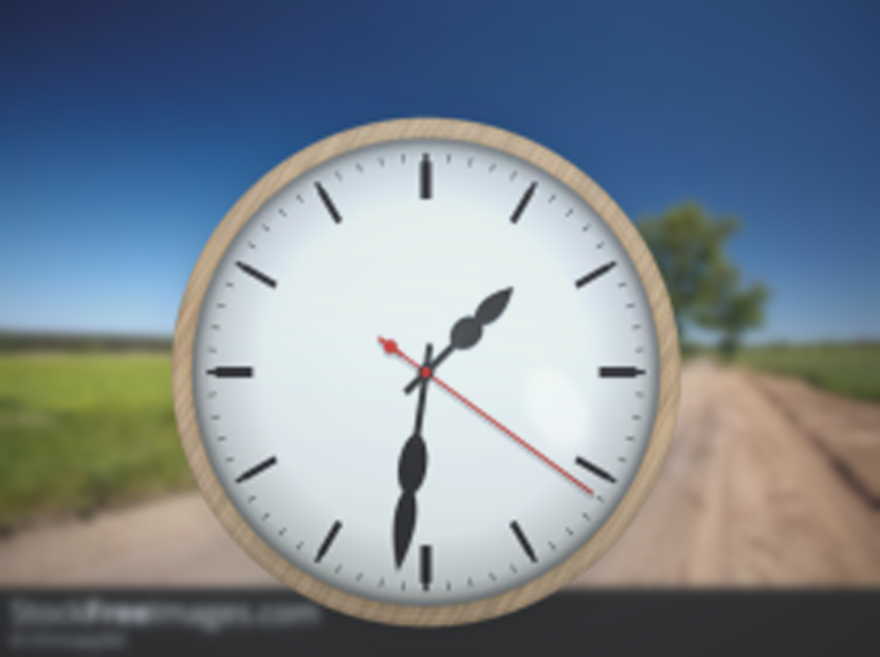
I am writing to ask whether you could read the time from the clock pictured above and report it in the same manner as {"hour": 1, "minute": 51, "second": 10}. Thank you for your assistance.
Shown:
{"hour": 1, "minute": 31, "second": 21}
